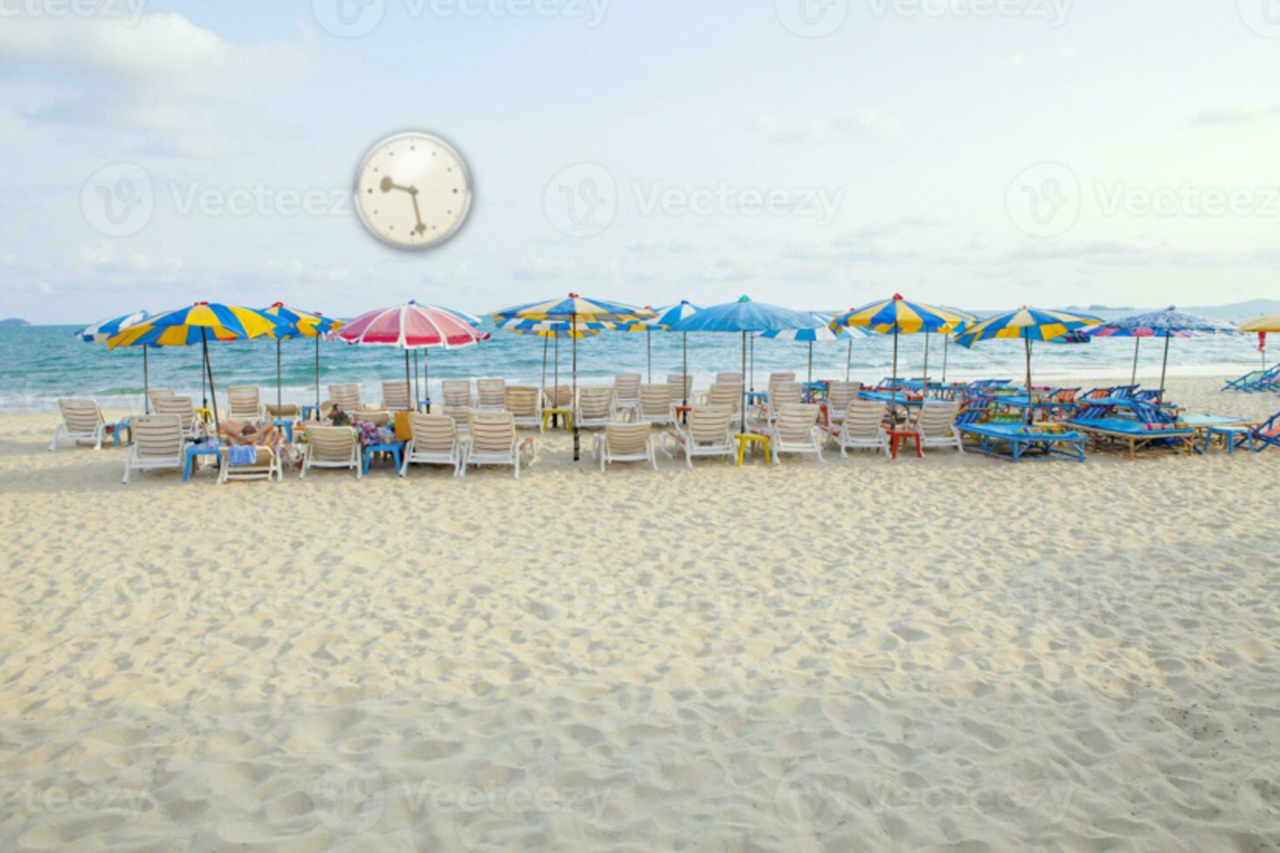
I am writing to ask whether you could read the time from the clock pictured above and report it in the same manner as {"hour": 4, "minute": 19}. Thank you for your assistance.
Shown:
{"hour": 9, "minute": 28}
